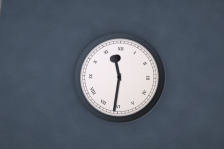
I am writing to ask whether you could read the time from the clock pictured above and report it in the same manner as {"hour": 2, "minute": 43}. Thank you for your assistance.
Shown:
{"hour": 11, "minute": 31}
